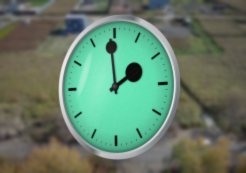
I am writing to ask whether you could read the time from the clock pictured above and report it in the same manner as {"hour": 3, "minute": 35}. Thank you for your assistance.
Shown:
{"hour": 1, "minute": 59}
